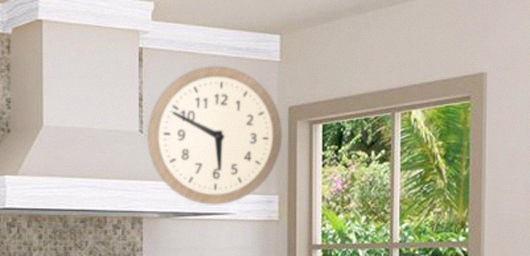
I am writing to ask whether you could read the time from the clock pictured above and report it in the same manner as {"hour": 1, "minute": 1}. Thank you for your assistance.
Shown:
{"hour": 5, "minute": 49}
